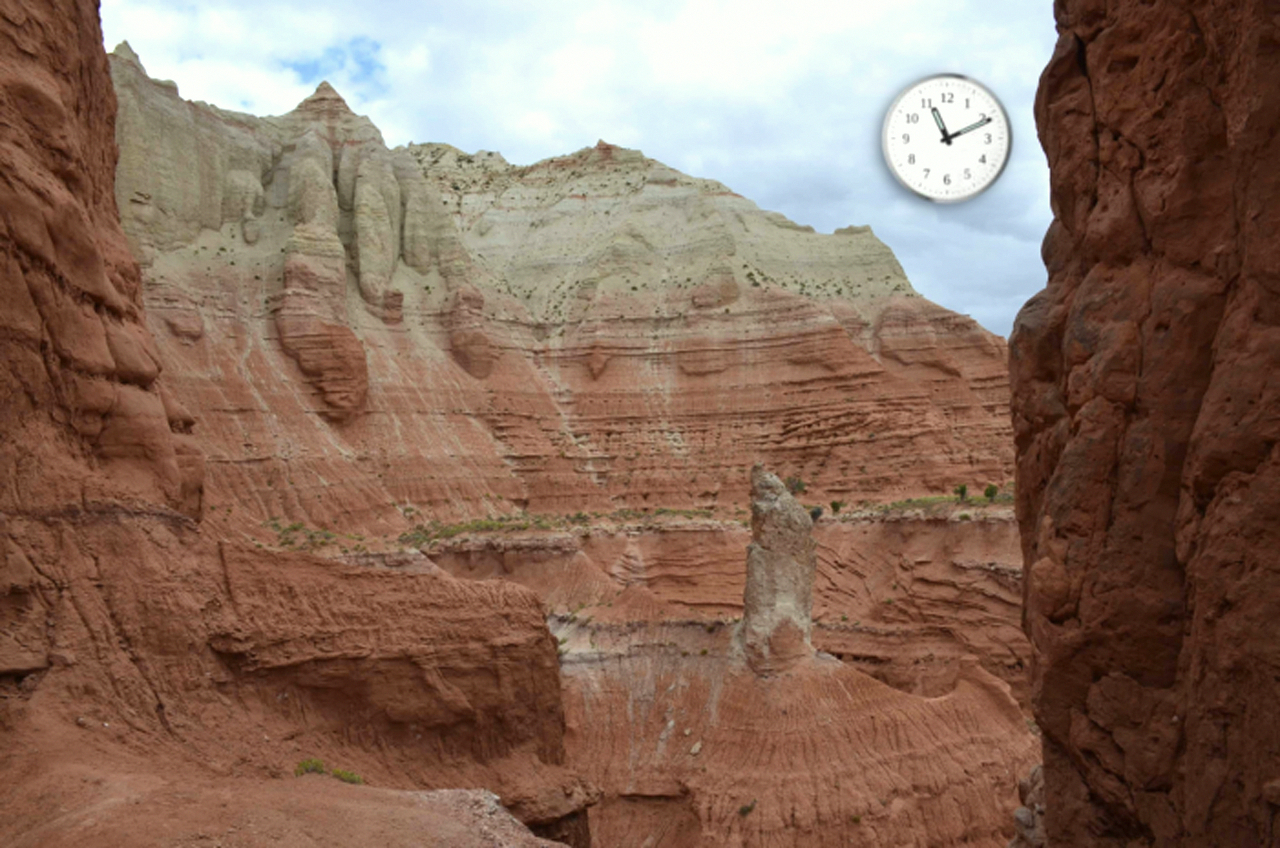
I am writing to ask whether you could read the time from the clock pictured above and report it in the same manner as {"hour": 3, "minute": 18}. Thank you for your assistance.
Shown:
{"hour": 11, "minute": 11}
